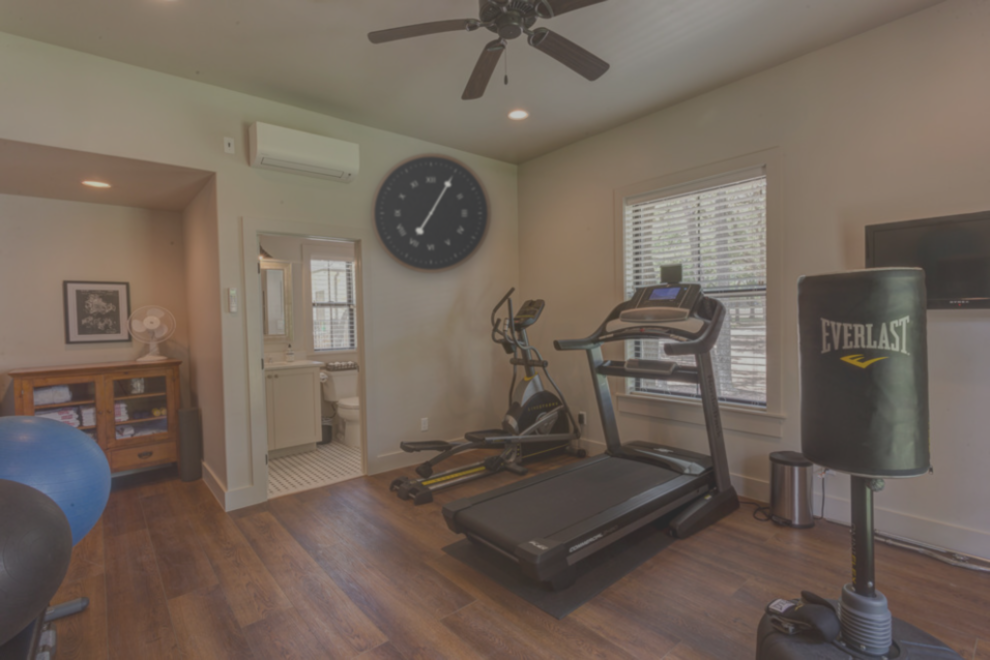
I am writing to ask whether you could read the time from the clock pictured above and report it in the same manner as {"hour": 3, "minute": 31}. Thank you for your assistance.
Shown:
{"hour": 7, "minute": 5}
